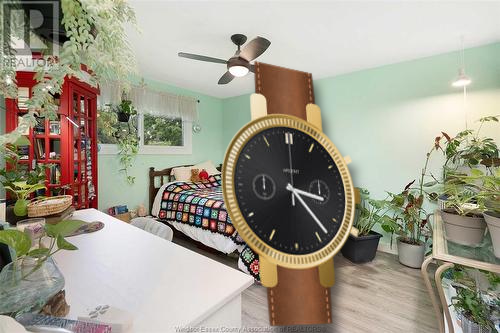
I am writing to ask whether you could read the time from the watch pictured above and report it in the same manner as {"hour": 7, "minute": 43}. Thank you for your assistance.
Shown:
{"hour": 3, "minute": 23}
